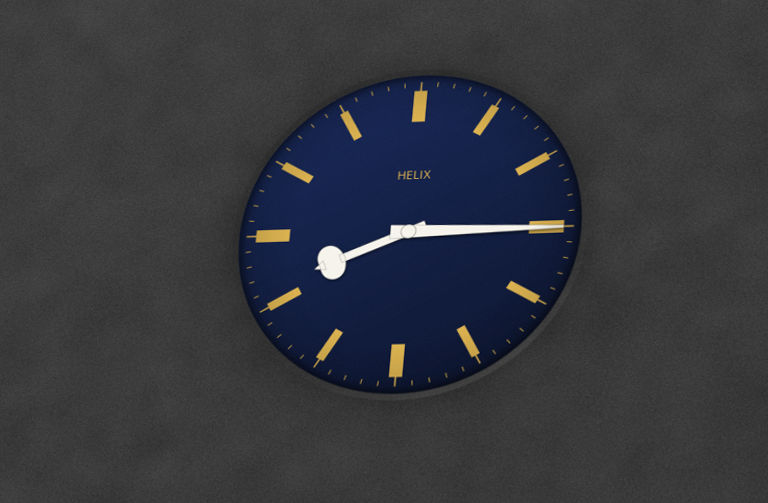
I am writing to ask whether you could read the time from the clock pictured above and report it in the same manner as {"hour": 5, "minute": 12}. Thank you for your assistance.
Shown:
{"hour": 8, "minute": 15}
